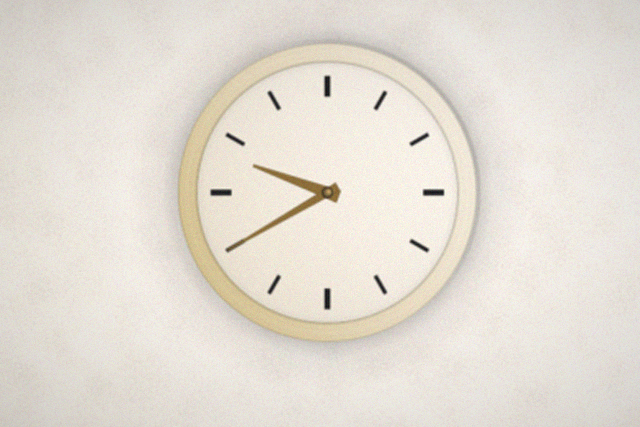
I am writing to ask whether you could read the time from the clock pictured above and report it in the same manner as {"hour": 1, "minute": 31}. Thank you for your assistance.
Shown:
{"hour": 9, "minute": 40}
